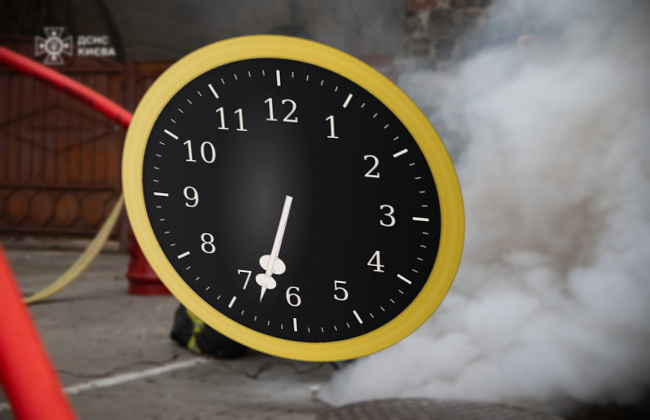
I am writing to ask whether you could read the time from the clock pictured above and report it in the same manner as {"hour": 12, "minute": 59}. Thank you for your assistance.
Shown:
{"hour": 6, "minute": 33}
